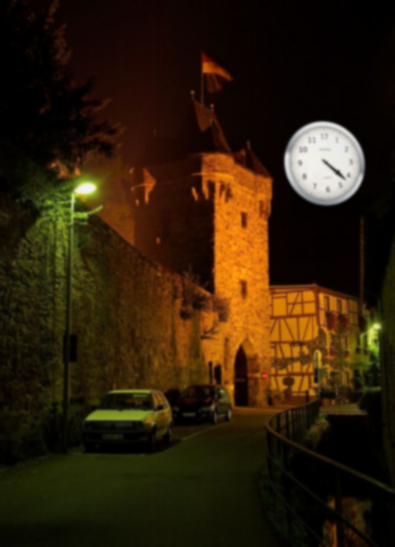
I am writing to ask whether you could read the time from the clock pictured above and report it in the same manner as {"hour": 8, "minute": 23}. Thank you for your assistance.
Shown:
{"hour": 4, "minute": 22}
